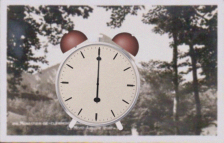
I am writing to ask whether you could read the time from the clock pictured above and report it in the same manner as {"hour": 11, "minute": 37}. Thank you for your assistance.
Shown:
{"hour": 6, "minute": 0}
